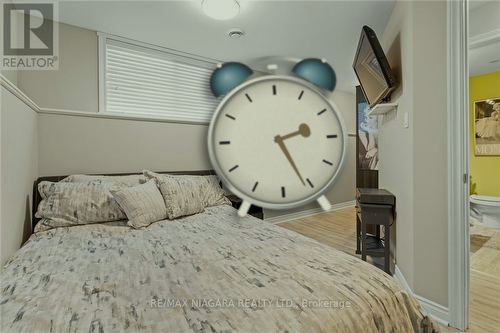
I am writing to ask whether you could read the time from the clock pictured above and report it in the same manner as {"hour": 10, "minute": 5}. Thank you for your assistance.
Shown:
{"hour": 2, "minute": 26}
